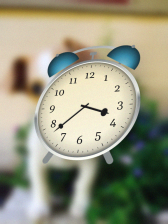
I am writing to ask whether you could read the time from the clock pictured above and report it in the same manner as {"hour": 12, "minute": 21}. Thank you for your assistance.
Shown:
{"hour": 3, "minute": 38}
